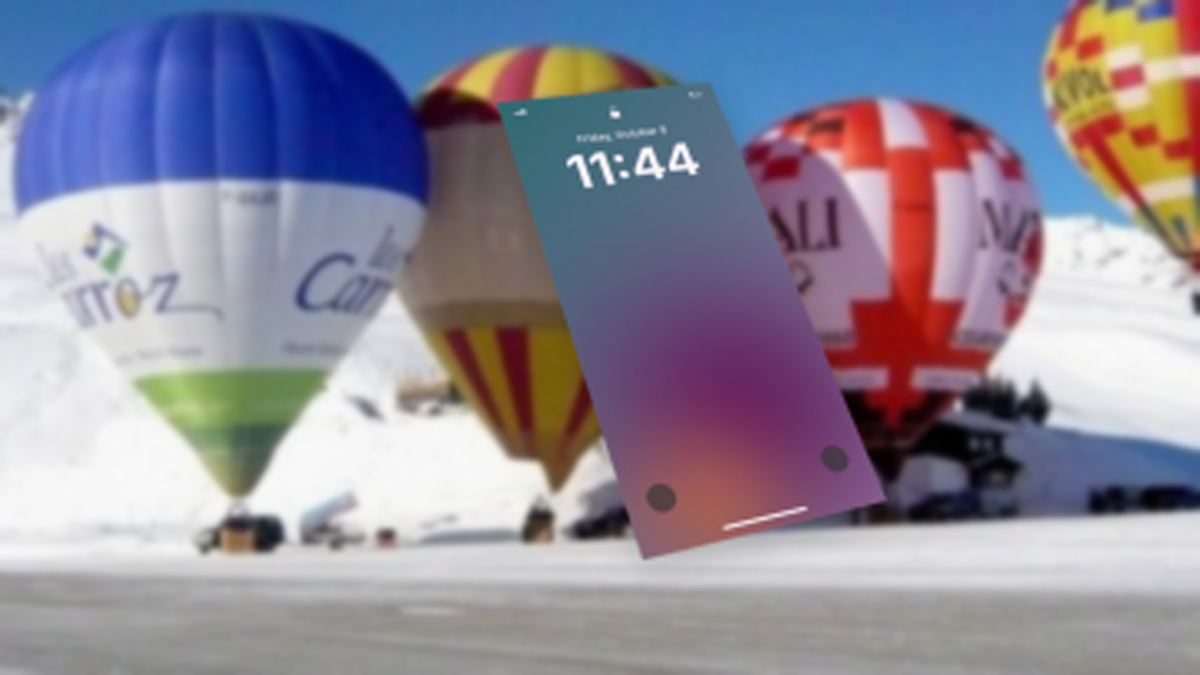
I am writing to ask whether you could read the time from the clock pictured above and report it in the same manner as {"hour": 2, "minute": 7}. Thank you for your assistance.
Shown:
{"hour": 11, "minute": 44}
